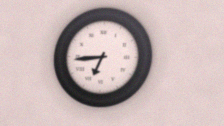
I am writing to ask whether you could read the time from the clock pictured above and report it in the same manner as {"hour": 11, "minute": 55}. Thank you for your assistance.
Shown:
{"hour": 6, "minute": 44}
